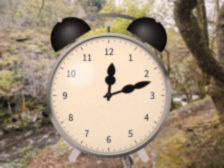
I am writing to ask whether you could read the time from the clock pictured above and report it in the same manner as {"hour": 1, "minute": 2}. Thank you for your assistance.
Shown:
{"hour": 12, "minute": 12}
